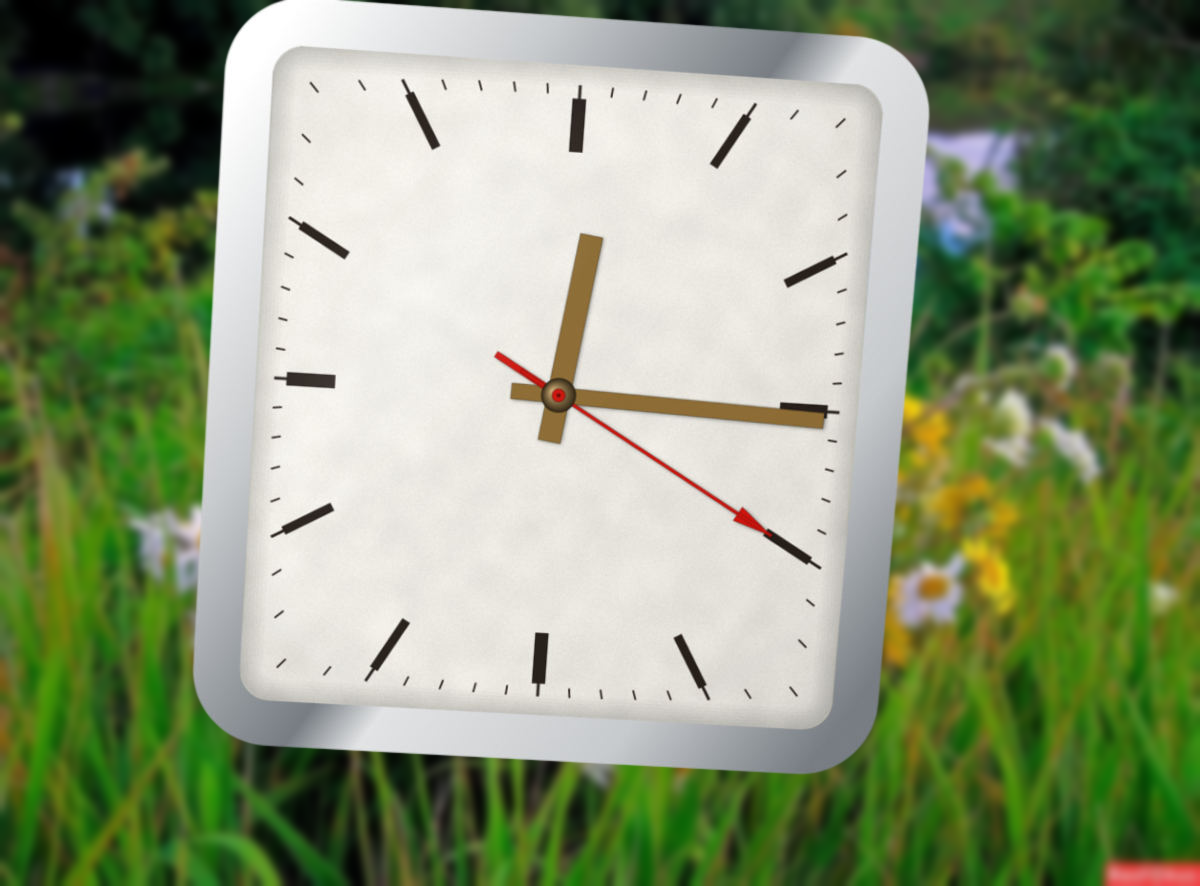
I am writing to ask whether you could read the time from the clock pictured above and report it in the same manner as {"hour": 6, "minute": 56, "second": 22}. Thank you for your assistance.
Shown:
{"hour": 12, "minute": 15, "second": 20}
